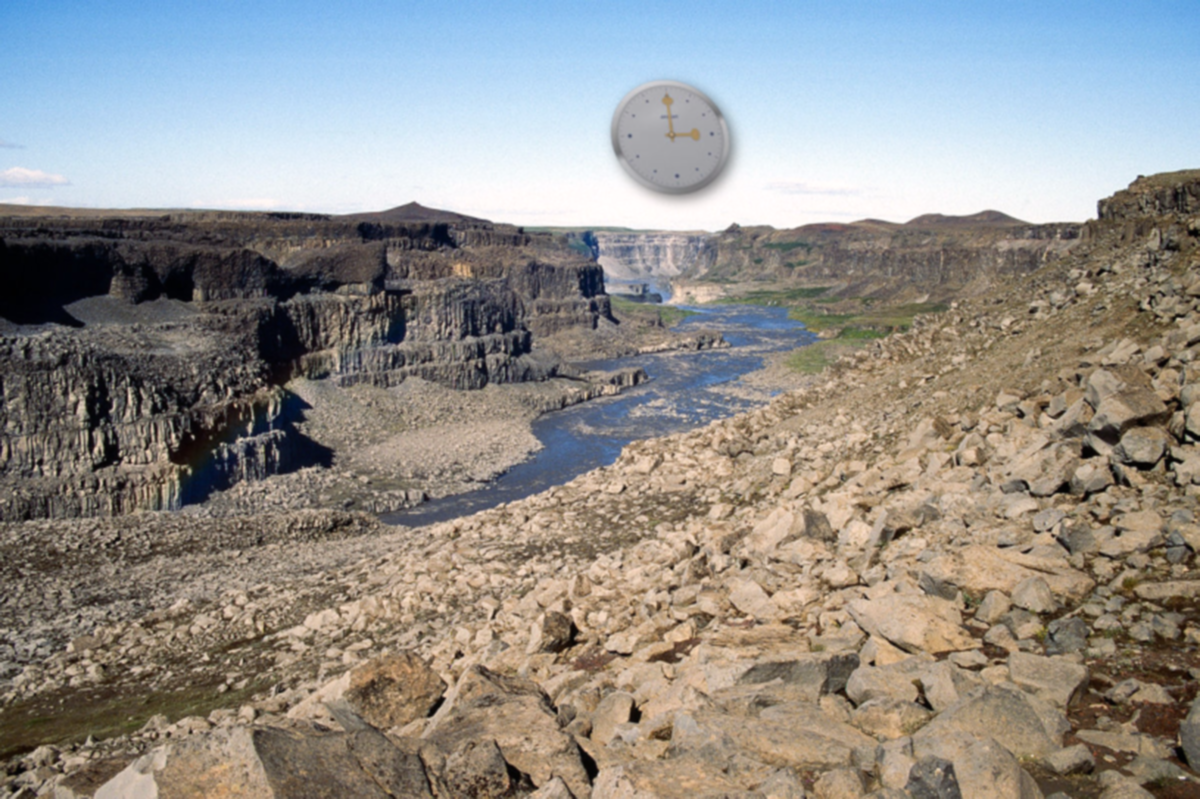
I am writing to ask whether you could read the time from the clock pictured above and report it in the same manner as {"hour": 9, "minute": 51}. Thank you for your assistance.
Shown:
{"hour": 3, "minute": 0}
